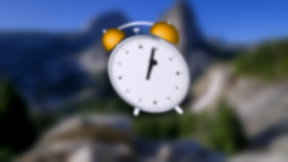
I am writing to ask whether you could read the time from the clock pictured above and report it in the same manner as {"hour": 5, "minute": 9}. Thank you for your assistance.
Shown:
{"hour": 1, "minute": 4}
